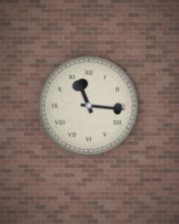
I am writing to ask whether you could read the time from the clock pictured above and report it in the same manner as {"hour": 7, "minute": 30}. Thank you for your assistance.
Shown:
{"hour": 11, "minute": 16}
